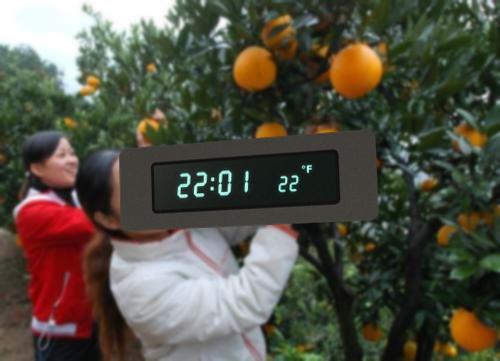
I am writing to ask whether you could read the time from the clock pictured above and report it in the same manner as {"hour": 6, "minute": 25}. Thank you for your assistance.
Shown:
{"hour": 22, "minute": 1}
